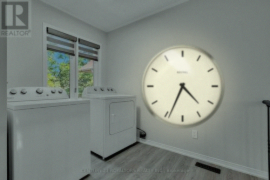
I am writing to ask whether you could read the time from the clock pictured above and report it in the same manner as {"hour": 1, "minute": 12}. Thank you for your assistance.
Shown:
{"hour": 4, "minute": 34}
